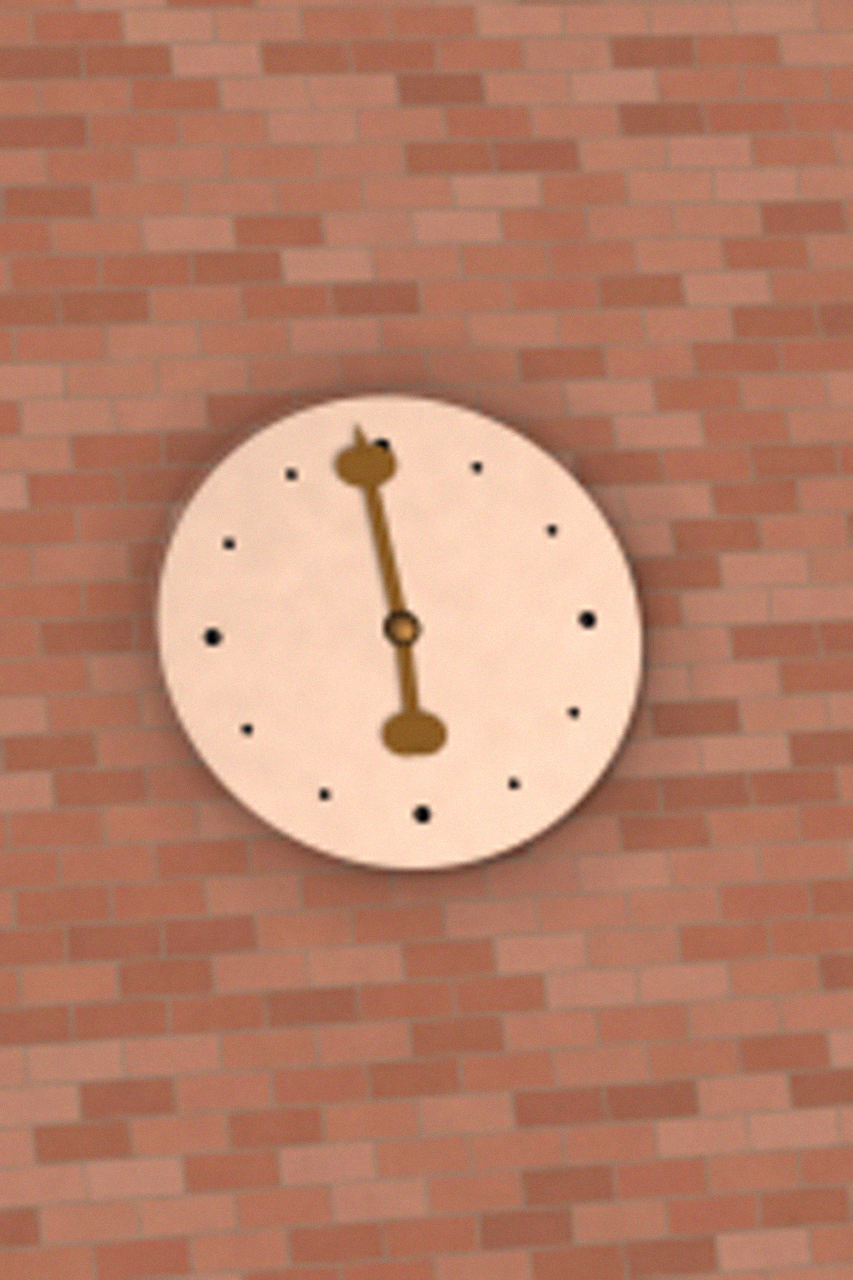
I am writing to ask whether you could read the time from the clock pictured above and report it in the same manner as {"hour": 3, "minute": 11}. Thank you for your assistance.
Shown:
{"hour": 5, "minute": 59}
